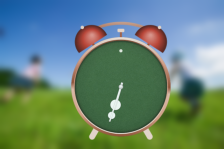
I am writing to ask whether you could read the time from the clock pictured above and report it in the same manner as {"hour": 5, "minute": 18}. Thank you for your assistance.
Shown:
{"hour": 6, "minute": 33}
